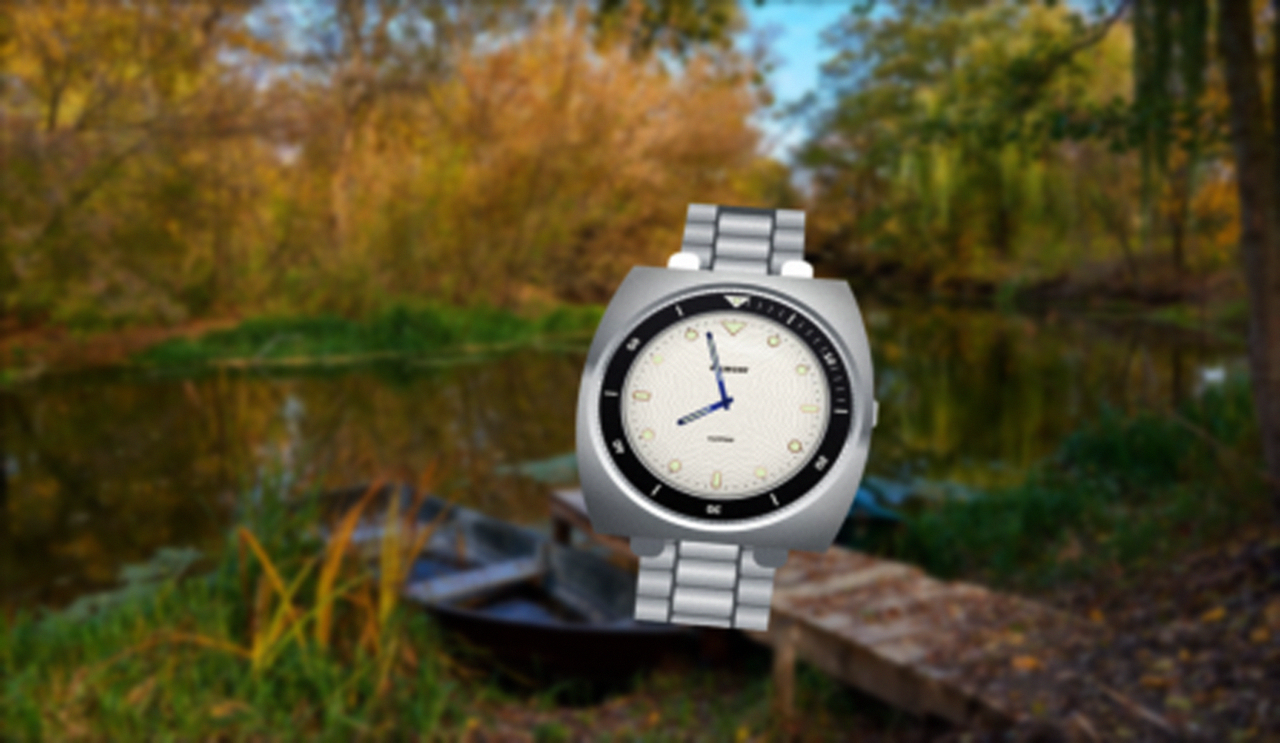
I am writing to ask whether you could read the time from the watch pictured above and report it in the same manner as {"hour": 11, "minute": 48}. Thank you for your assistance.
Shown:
{"hour": 7, "minute": 57}
